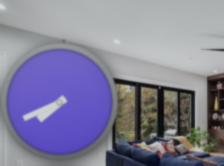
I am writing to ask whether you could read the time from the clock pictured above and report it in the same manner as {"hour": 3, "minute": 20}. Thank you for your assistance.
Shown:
{"hour": 7, "minute": 41}
